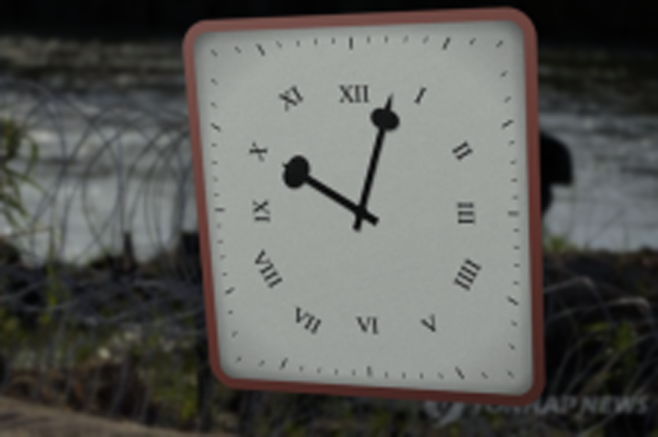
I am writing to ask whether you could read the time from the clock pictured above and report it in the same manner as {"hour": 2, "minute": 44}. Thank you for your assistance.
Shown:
{"hour": 10, "minute": 3}
